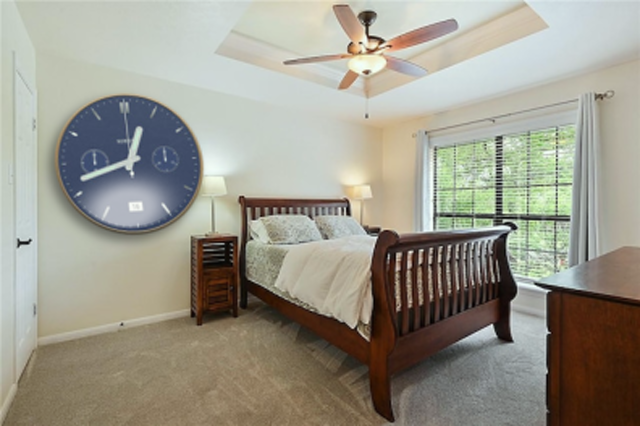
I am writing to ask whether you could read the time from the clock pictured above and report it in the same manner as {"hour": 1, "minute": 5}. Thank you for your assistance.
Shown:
{"hour": 12, "minute": 42}
